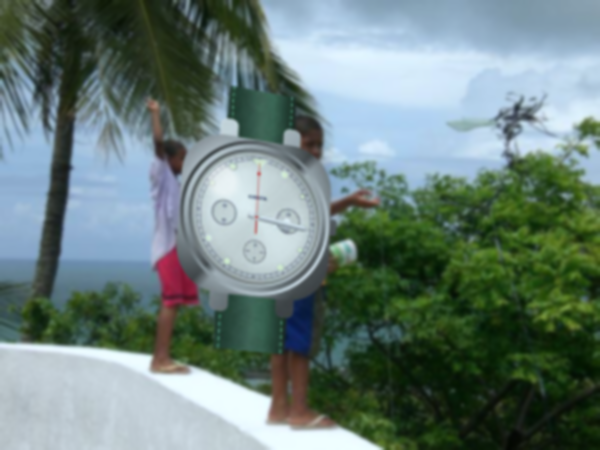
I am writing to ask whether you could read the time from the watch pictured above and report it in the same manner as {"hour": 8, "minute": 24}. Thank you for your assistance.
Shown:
{"hour": 3, "minute": 16}
